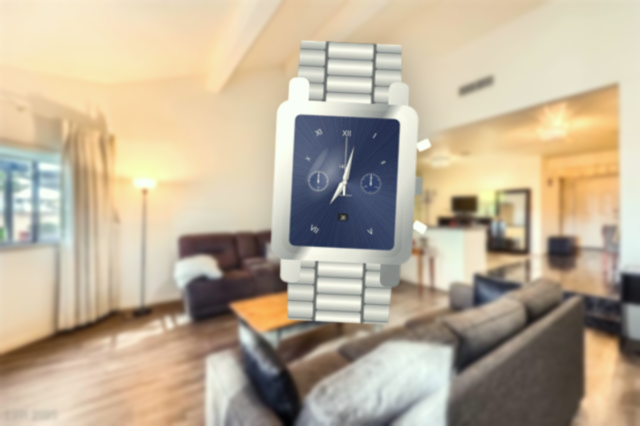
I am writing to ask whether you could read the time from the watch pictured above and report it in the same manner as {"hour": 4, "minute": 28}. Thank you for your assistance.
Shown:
{"hour": 7, "minute": 2}
